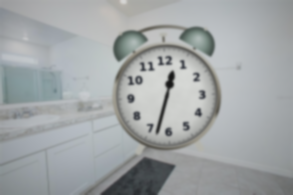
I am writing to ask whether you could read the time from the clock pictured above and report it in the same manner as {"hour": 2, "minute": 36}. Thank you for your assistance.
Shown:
{"hour": 12, "minute": 33}
